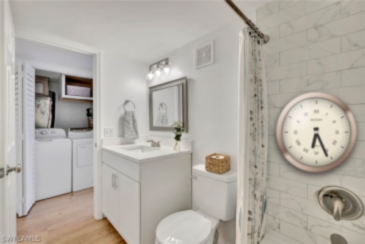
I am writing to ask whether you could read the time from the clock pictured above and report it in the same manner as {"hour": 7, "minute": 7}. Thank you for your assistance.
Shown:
{"hour": 6, "minute": 26}
